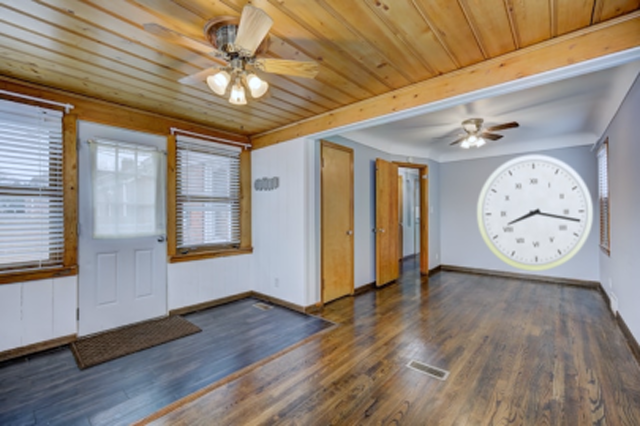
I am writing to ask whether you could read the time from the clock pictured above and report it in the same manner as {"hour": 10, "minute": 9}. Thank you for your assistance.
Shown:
{"hour": 8, "minute": 17}
